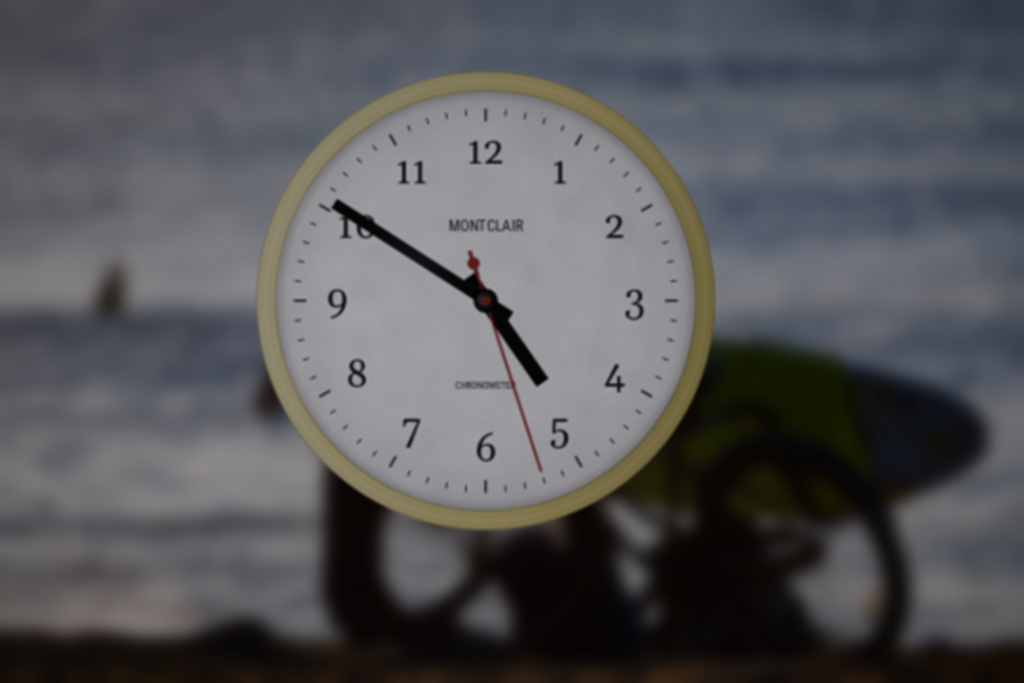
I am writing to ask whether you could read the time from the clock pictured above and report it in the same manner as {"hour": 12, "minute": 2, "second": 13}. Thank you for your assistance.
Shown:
{"hour": 4, "minute": 50, "second": 27}
